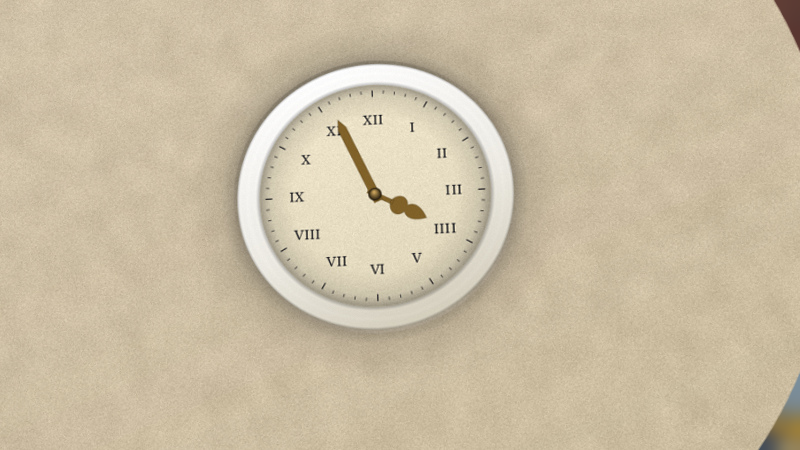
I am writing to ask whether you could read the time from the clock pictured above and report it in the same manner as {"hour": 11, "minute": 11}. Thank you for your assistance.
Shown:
{"hour": 3, "minute": 56}
